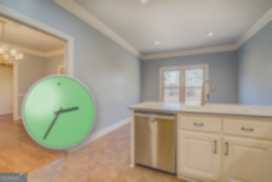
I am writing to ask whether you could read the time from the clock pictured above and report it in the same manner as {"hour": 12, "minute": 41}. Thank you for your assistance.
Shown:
{"hour": 2, "minute": 35}
